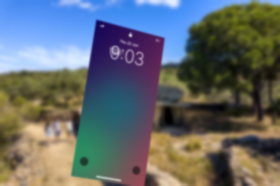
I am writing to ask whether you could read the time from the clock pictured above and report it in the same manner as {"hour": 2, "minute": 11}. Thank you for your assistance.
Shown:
{"hour": 9, "minute": 3}
